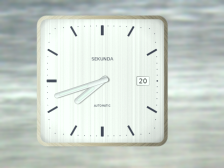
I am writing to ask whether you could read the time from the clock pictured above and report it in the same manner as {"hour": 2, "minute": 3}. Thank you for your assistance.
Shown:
{"hour": 7, "minute": 42}
